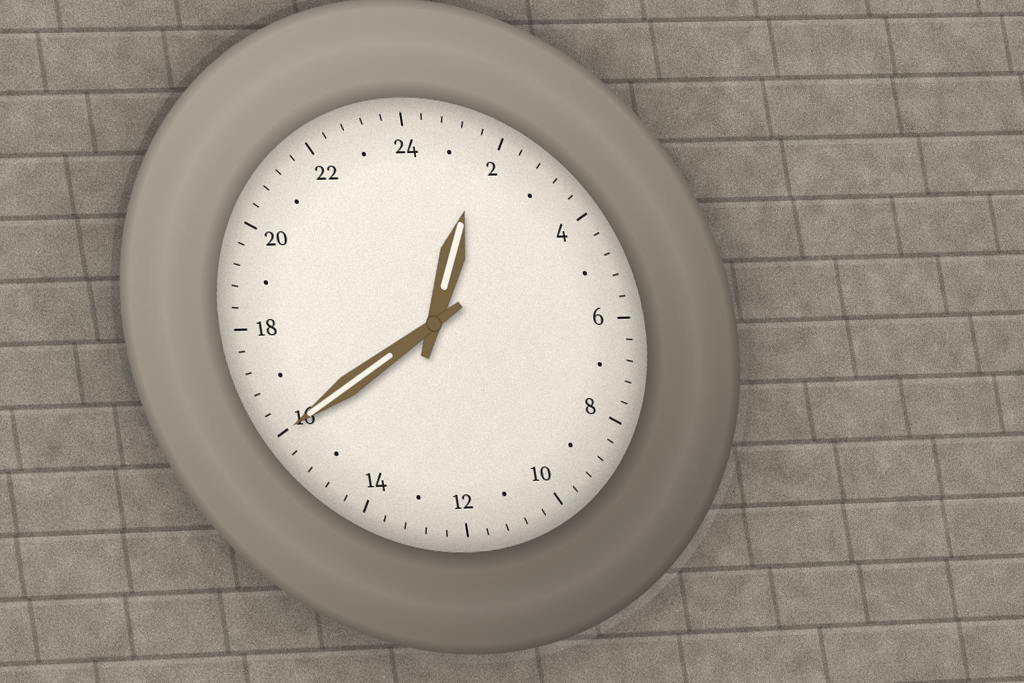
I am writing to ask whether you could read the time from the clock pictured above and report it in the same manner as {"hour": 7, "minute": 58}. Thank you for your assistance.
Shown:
{"hour": 1, "minute": 40}
